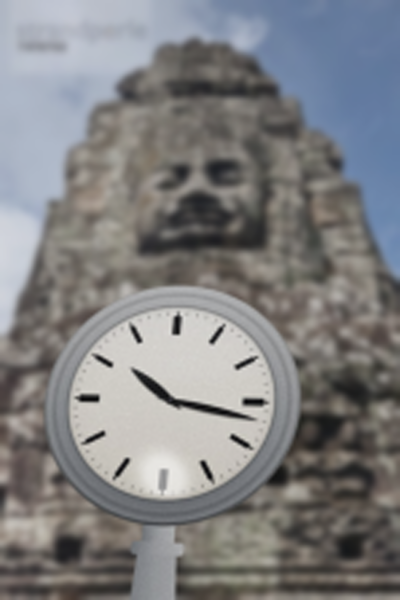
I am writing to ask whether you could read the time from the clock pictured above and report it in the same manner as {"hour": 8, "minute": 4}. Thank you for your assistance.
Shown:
{"hour": 10, "minute": 17}
